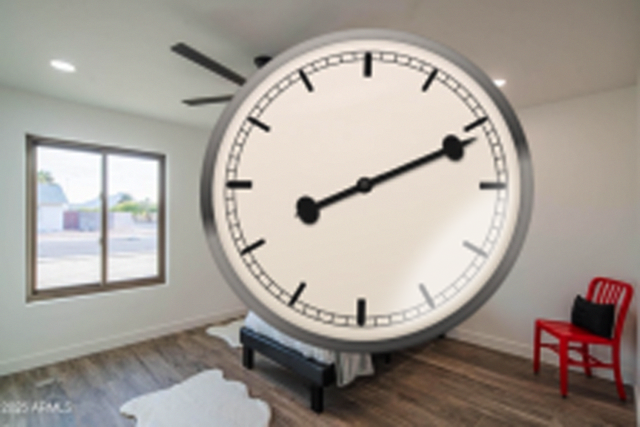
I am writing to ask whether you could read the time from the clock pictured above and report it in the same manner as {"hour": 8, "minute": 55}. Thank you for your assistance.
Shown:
{"hour": 8, "minute": 11}
